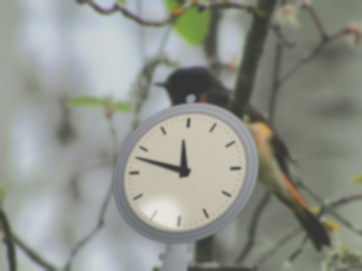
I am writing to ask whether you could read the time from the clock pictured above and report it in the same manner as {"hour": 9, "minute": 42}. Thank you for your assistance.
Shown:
{"hour": 11, "minute": 48}
